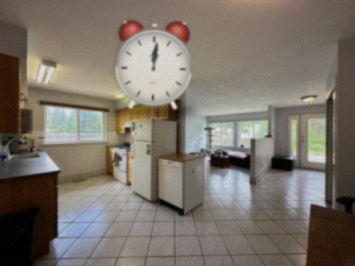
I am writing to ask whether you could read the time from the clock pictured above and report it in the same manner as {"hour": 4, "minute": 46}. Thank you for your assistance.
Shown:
{"hour": 12, "minute": 1}
